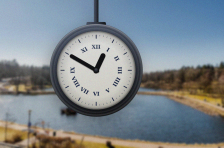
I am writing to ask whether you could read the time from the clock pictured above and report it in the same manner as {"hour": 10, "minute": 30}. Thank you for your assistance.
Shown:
{"hour": 12, "minute": 50}
